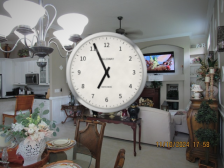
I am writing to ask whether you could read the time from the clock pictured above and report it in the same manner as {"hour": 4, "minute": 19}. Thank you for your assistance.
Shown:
{"hour": 6, "minute": 56}
